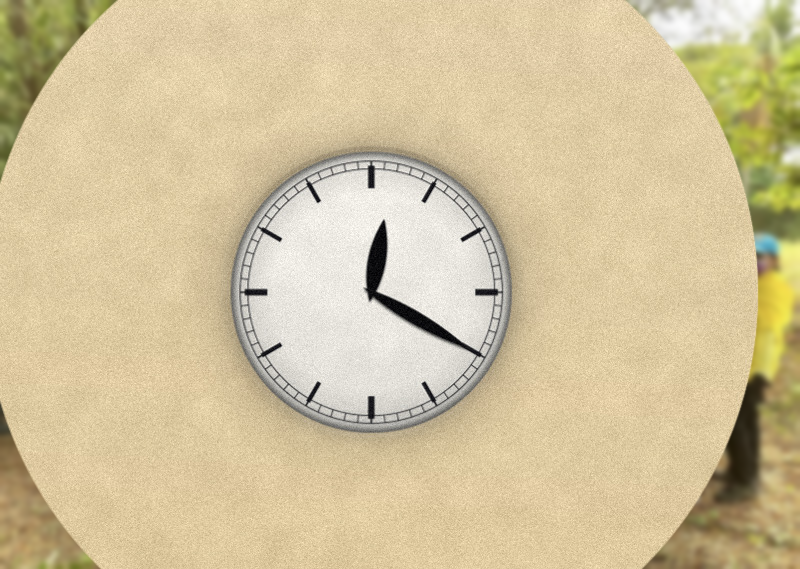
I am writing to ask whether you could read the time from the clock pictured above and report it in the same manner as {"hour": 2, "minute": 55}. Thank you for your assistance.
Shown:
{"hour": 12, "minute": 20}
